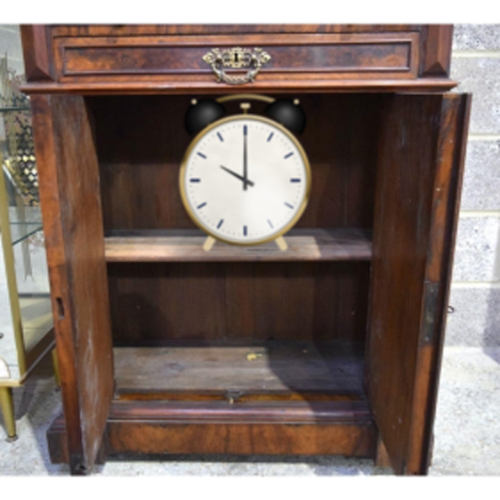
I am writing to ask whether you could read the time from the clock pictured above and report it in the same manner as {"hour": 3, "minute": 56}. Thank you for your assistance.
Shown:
{"hour": 10, "minute": 0}
